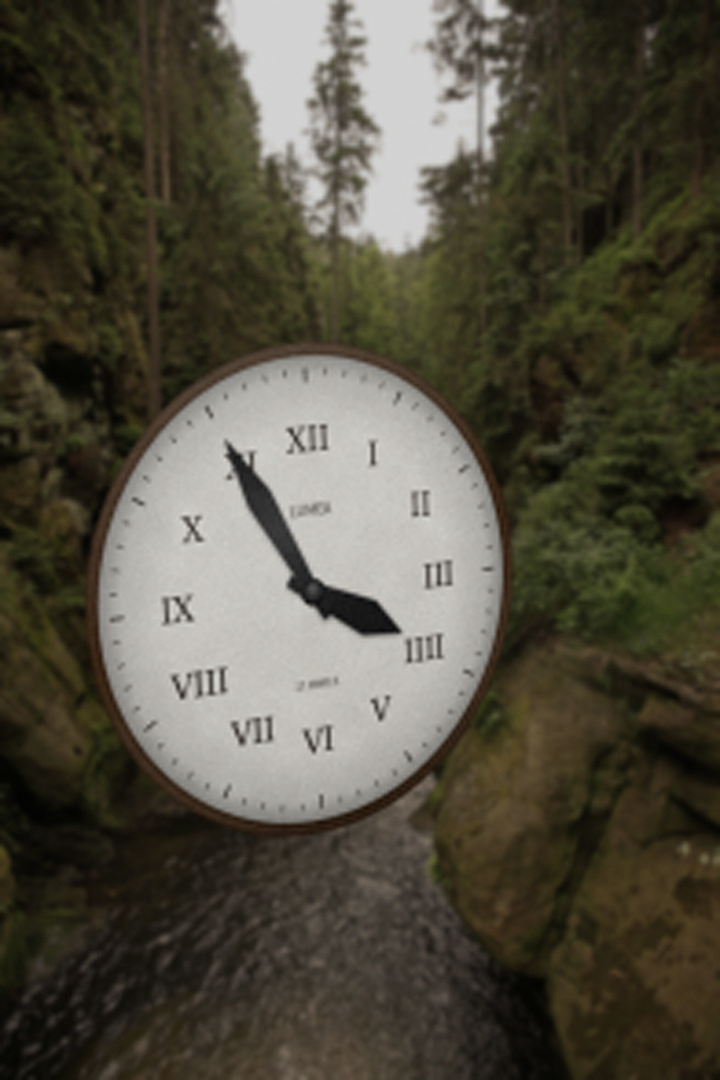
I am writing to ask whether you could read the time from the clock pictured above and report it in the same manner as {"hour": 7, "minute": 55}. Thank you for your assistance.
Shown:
{"hour": 3, "minute": 55}
